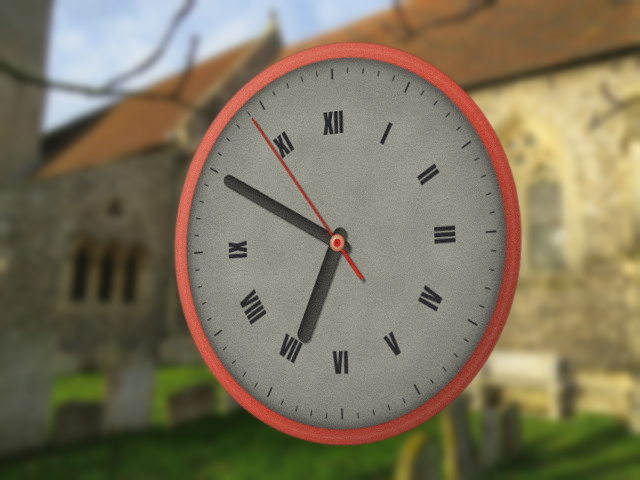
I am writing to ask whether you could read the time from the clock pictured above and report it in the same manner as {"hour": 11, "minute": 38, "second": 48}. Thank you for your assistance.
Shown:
{"hour": 6, "minute": 49, "second": 54}
